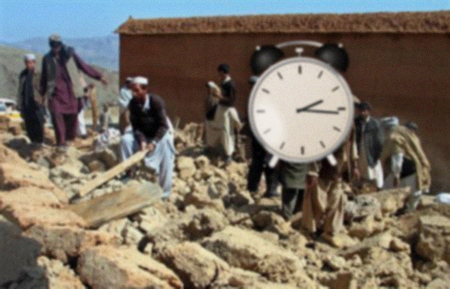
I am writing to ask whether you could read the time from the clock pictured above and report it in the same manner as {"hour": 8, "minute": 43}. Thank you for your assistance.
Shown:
{"hour": 2, "minute": 16}
